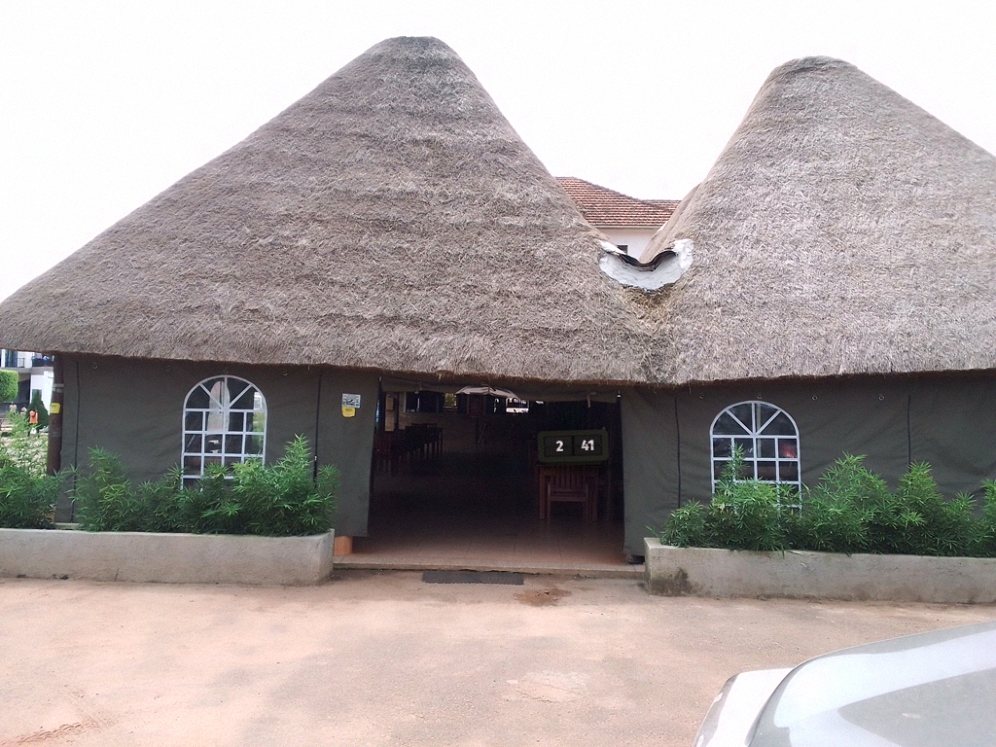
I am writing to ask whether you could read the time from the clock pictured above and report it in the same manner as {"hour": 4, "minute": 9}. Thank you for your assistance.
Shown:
{"hour": 2, "minute": 41}
